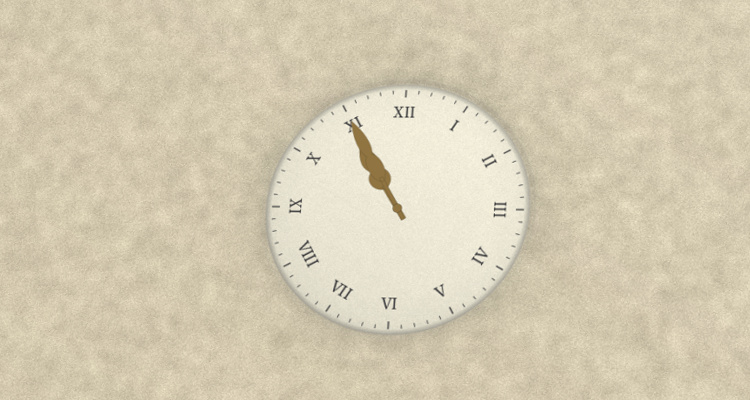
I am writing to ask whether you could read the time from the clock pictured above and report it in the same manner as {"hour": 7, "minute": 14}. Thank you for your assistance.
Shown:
{"hour": 10, "minute": 55}
